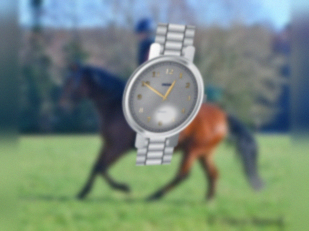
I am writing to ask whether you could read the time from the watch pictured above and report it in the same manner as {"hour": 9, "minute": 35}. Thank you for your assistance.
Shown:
{"hour": 12, "minute": 50}
